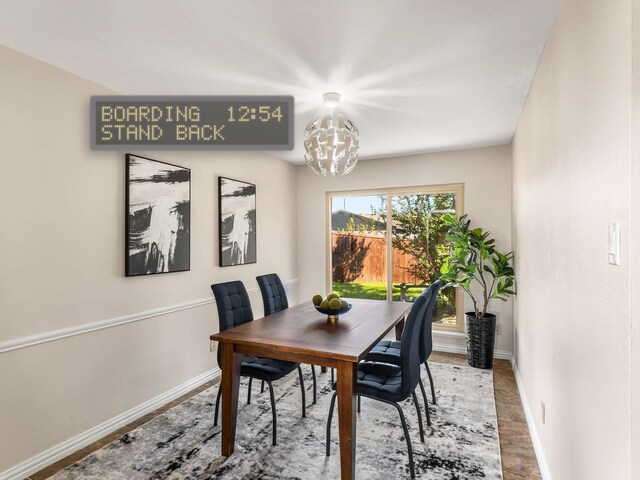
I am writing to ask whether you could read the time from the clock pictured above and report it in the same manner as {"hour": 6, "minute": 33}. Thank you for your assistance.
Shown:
{"hour": 12, "minute": 54}
